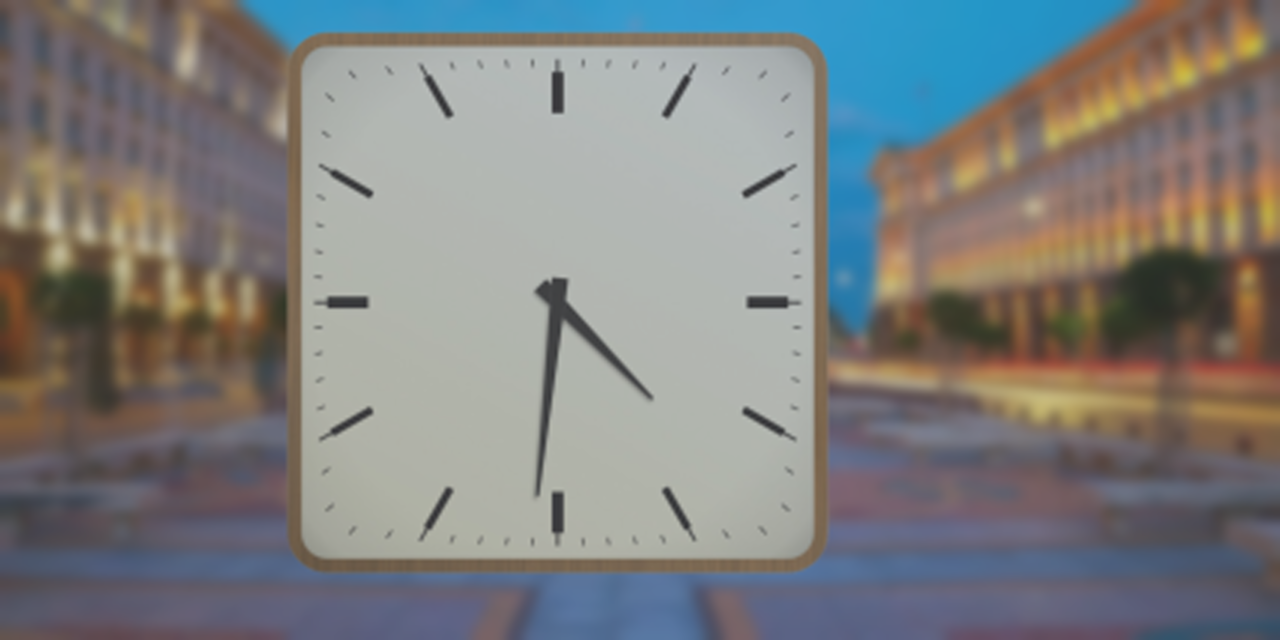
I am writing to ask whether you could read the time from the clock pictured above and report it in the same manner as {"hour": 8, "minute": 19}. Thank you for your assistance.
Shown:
{"hour": 4, "minute": 31}
